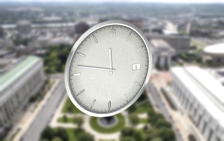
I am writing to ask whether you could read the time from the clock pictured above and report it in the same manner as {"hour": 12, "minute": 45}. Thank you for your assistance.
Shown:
{"hour": 11, "minute": 47}
